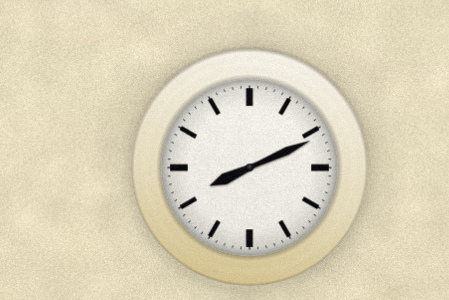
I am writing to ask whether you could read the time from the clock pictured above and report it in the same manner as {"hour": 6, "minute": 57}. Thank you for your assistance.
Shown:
{"hour": 8, "minute": 11}
